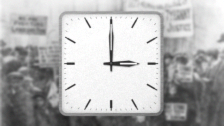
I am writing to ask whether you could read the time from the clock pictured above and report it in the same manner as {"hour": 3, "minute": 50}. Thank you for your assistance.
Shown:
{"hour": 3, "minute": 0}
